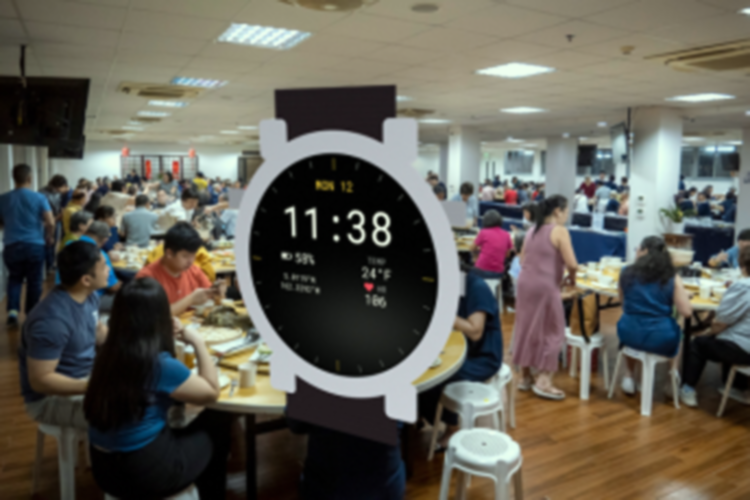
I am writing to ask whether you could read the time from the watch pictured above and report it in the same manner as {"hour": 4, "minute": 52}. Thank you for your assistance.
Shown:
{"hour": 11, "minute": 38}
